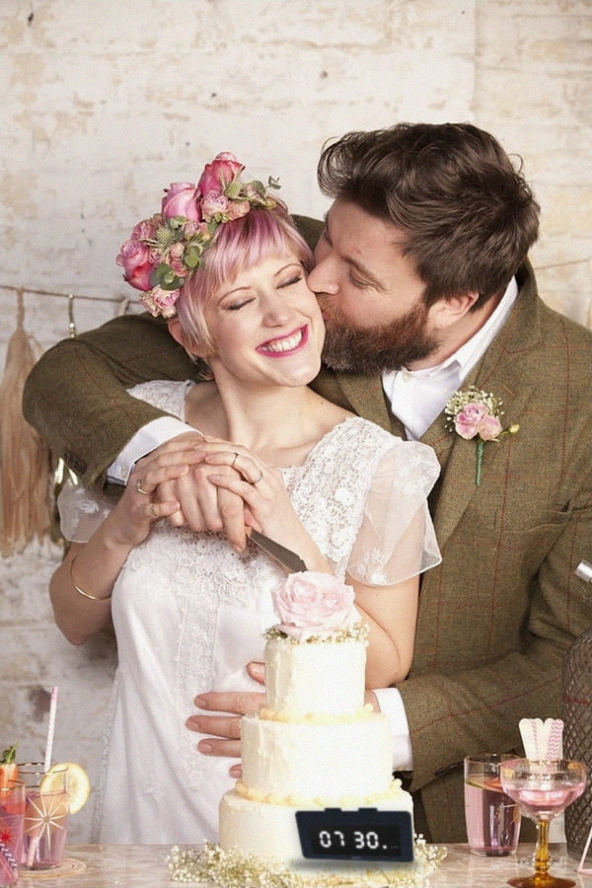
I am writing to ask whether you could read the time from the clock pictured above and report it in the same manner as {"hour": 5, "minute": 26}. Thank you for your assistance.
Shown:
{"hour": 7, "minute": 30}
